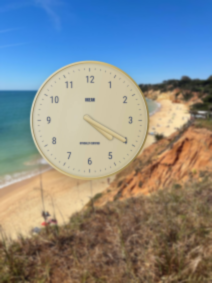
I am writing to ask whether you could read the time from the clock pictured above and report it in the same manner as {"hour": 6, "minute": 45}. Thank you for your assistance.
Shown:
{"hour": 4, "minute": 20}
